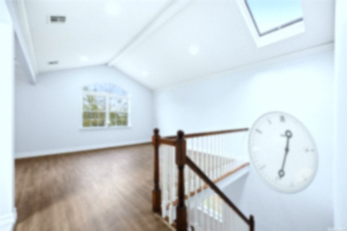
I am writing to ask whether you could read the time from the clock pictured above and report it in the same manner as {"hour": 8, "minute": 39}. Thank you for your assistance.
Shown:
{"hour": 12, "minute": 34}
